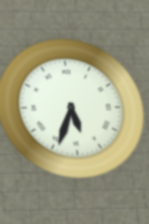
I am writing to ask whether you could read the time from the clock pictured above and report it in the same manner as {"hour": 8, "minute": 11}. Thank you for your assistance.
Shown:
{"hour": 5, "minute": 34}
